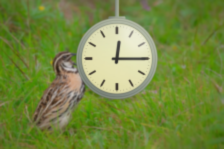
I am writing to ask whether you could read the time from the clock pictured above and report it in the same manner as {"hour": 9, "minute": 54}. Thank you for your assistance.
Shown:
{"hour": 12, "minute": 15}
